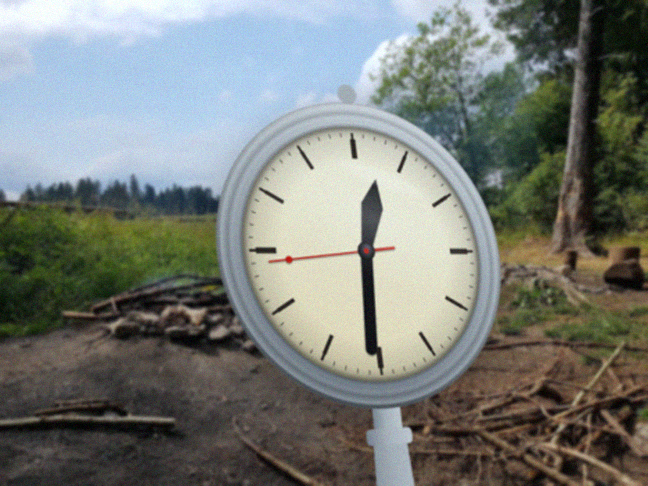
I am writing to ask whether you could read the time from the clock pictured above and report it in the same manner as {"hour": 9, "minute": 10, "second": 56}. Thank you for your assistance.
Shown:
{"hour": 12, "minute": 30, "second": 44}
